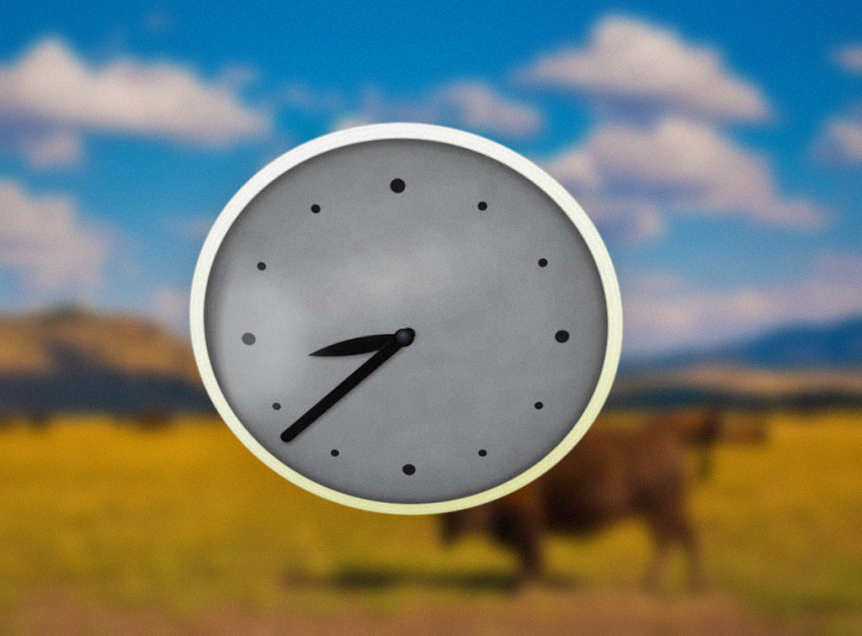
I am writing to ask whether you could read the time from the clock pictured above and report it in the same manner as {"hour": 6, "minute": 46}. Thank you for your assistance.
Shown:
{"hour": 8, "minute": 38}
